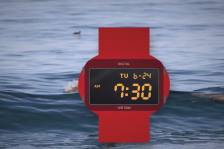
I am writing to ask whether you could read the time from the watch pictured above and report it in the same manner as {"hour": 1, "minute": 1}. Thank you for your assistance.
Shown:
{"hour": 7, "minute": 30}
